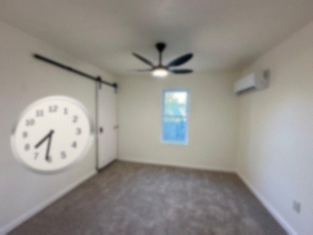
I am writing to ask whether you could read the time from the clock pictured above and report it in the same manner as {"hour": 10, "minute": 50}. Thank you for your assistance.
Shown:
{"hour": 7, "minute": 31}
